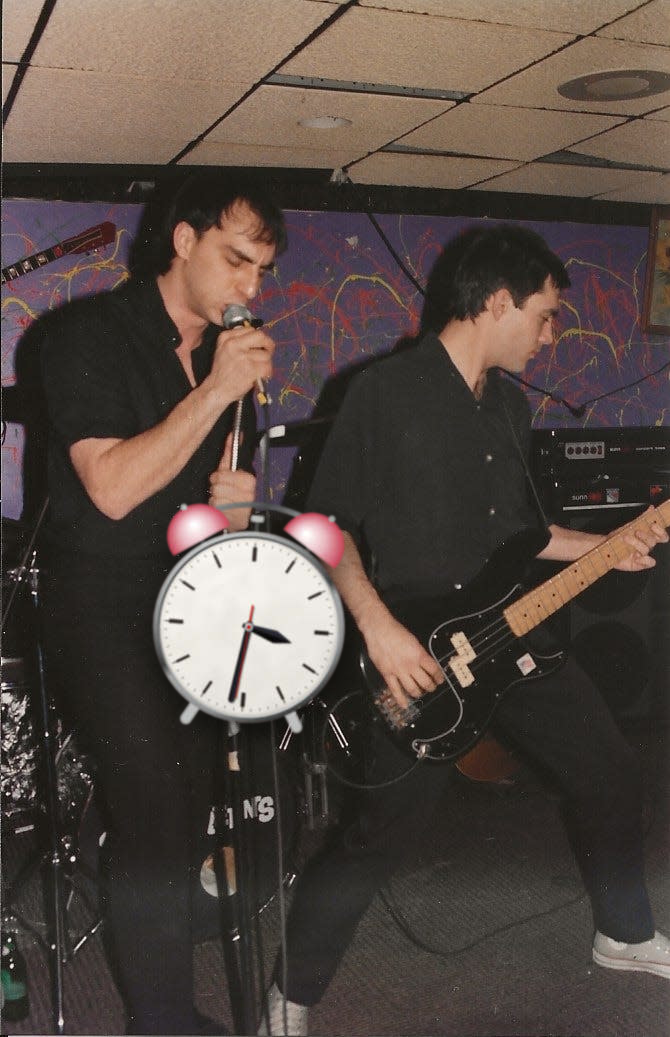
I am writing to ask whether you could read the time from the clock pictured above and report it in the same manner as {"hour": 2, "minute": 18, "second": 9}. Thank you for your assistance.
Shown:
{"hour": 3, "minute": 31, "second": 31}
